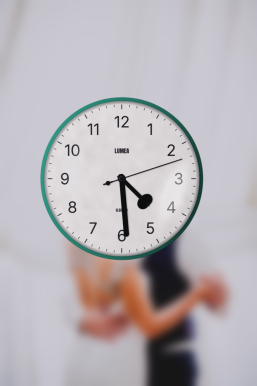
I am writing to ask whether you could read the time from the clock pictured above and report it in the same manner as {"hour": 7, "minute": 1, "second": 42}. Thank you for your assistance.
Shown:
{"hour": 4, "minute": 29, "second": 12}
